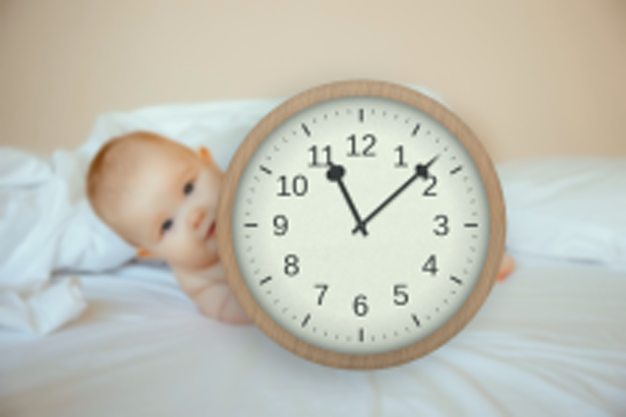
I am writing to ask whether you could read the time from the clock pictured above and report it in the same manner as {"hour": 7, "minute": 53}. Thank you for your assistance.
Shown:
{"hour": 11, "minute": 8}
